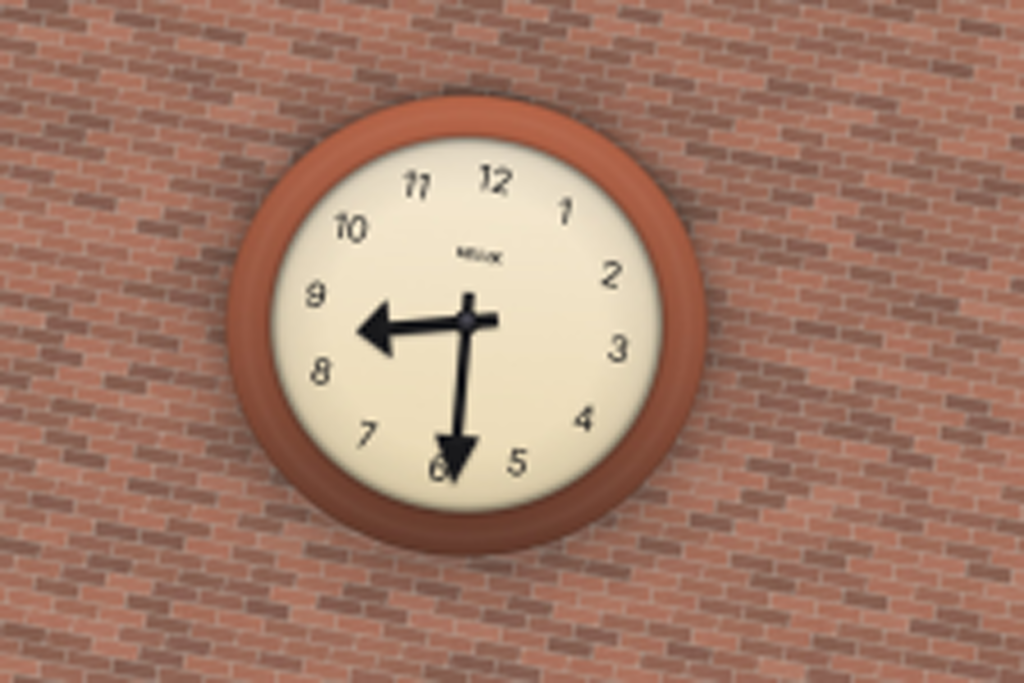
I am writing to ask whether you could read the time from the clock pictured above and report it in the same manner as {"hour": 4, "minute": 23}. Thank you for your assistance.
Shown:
{"hour": 8, "minute": 29}
